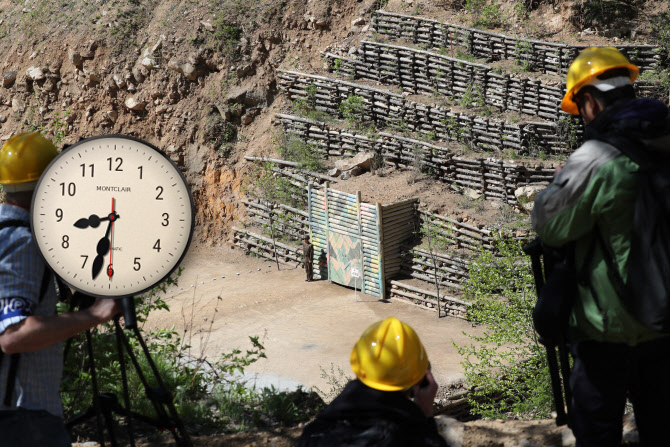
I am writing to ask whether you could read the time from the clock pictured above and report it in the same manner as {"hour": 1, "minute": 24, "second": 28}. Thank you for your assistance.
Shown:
{"hour": 8, "minute": 32, "second": 30}
